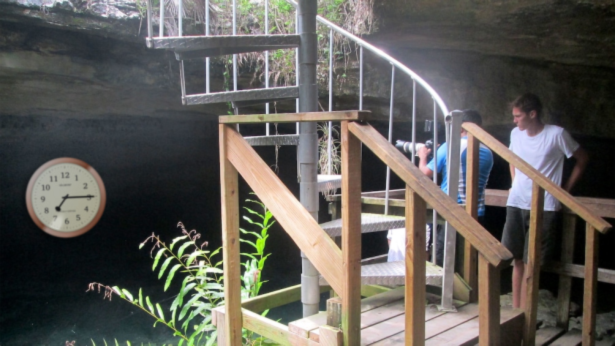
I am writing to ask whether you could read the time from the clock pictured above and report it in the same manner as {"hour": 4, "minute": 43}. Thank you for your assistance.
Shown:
{"hour": 7, "minute": 15}
